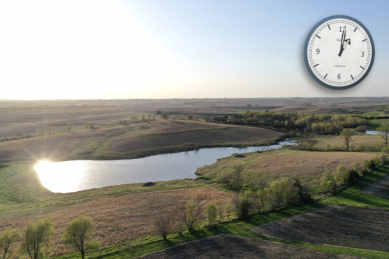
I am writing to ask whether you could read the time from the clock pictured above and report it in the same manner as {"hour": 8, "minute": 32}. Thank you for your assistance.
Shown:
{"hour": 1, "minute": 1}
